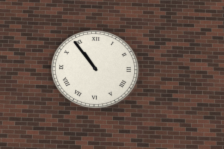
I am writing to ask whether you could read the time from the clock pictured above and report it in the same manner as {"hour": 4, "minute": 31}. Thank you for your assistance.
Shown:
{"hour": 10, "minute": 54}
